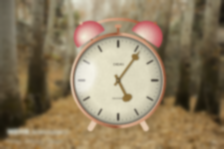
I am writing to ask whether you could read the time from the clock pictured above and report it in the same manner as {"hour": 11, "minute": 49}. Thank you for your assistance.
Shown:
{"hour": 5, "minute": 6}
